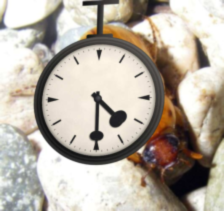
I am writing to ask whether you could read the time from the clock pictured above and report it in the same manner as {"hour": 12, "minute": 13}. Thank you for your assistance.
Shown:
{"hour": 4, "minute": 30}
